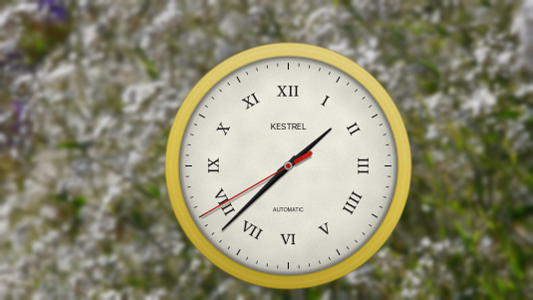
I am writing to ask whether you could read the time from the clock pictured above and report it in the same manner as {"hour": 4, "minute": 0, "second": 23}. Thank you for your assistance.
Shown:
{"hour": 1, "minute": 37, "second": 40}
